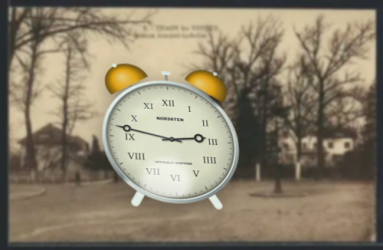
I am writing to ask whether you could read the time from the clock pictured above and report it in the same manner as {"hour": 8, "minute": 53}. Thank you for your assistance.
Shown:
{"hour": 2, "minute": 47}
